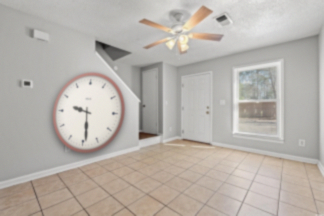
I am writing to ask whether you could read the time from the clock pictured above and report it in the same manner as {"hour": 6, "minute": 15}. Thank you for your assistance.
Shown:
{"hour": 9, "minute": 29}
